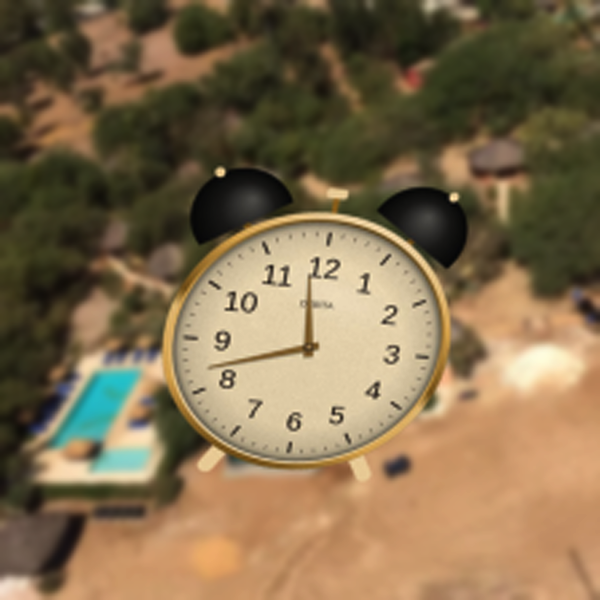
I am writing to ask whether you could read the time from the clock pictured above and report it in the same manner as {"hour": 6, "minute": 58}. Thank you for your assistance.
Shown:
{"hour": 11, "minute": 42}
